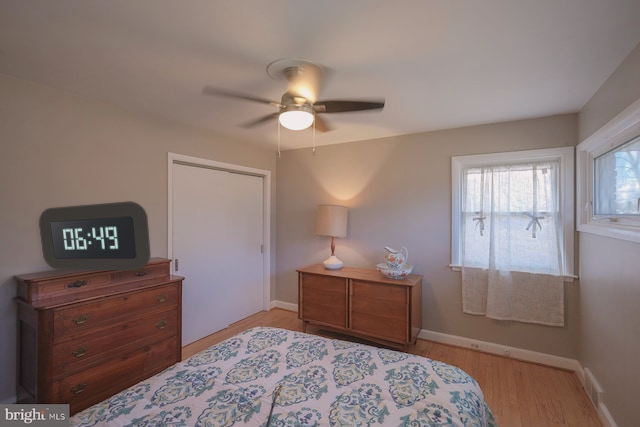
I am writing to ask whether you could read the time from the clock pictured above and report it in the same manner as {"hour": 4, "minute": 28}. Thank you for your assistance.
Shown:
{"hour": 6, "minute": 49}
